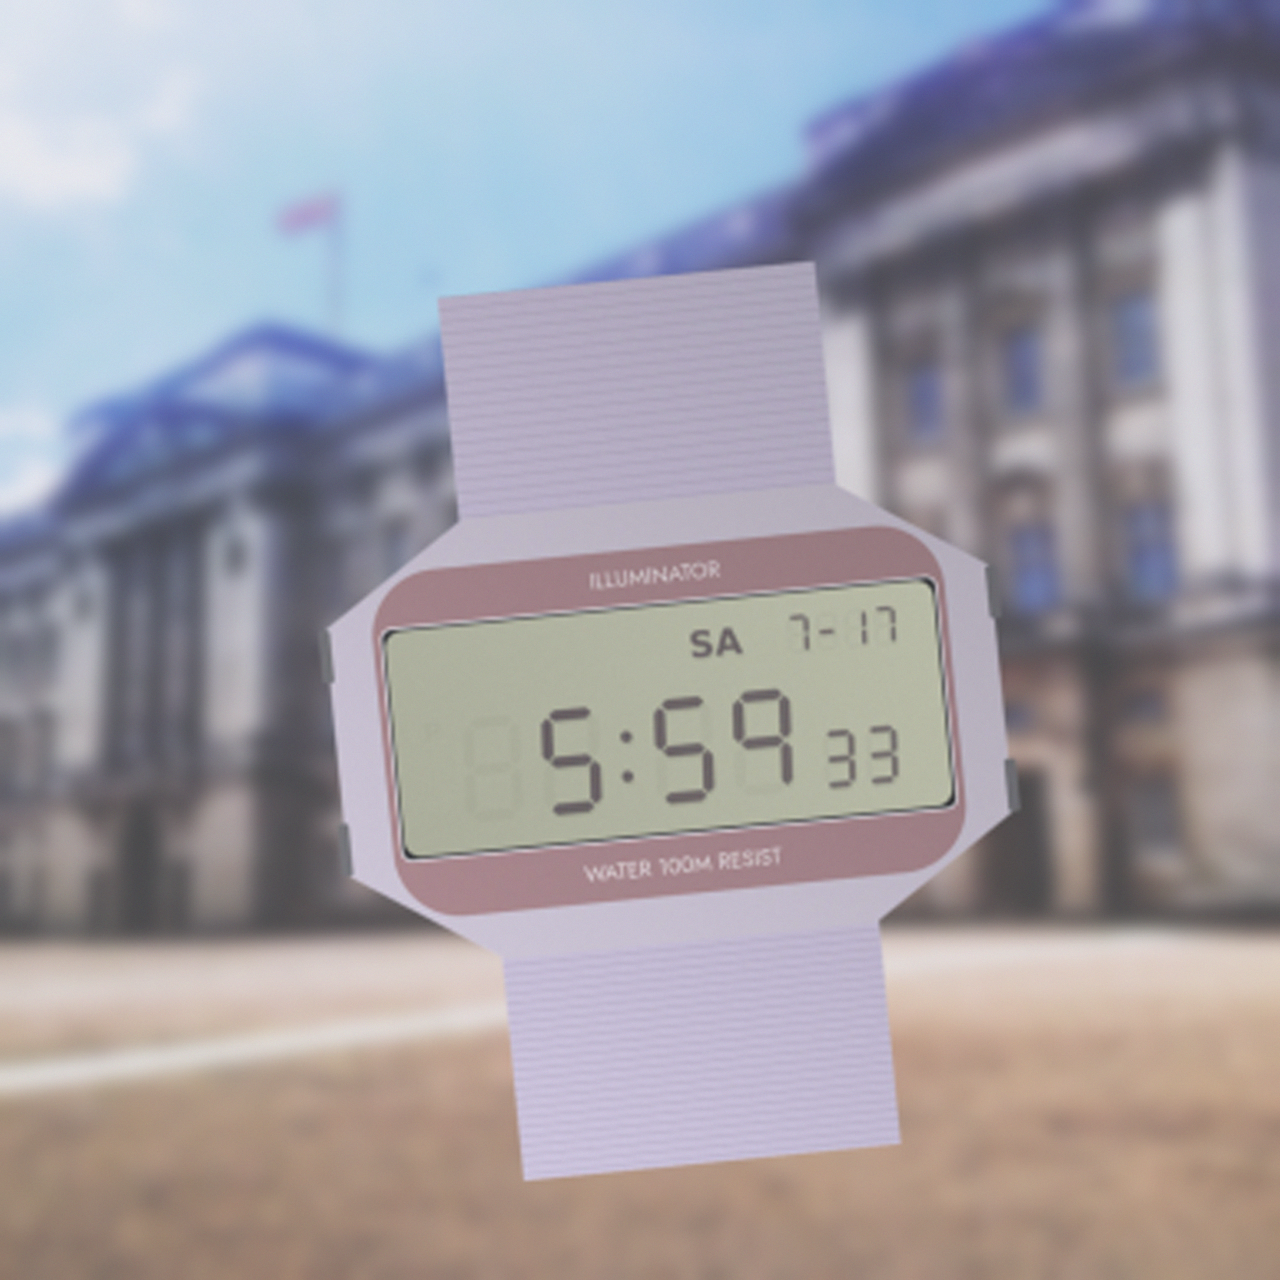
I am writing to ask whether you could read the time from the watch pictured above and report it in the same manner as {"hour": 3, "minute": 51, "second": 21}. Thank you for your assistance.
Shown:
{"hour": 5, "minute": 59, "second": 33}
